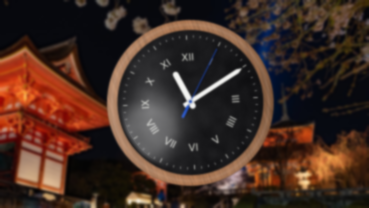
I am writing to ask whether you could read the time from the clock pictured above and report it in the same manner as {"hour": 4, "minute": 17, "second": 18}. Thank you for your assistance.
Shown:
{"hour": 11, "minute": 10, "second": 5}
